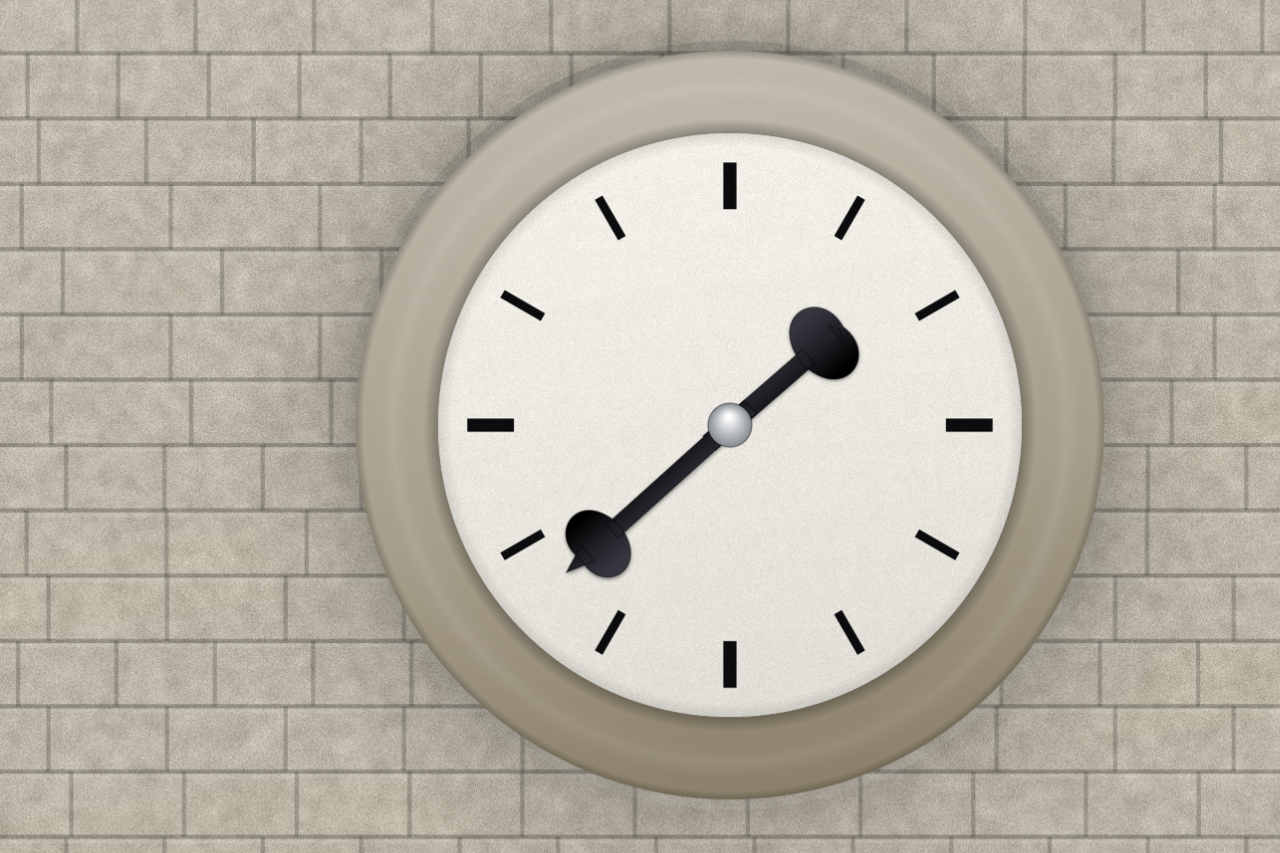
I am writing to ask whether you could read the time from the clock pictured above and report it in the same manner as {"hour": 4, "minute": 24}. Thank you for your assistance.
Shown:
{"hour": 1, "minute": 38}
